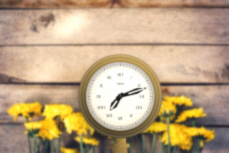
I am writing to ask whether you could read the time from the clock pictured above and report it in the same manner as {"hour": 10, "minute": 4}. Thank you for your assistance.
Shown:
{"hour": 7, "minute": 12}
